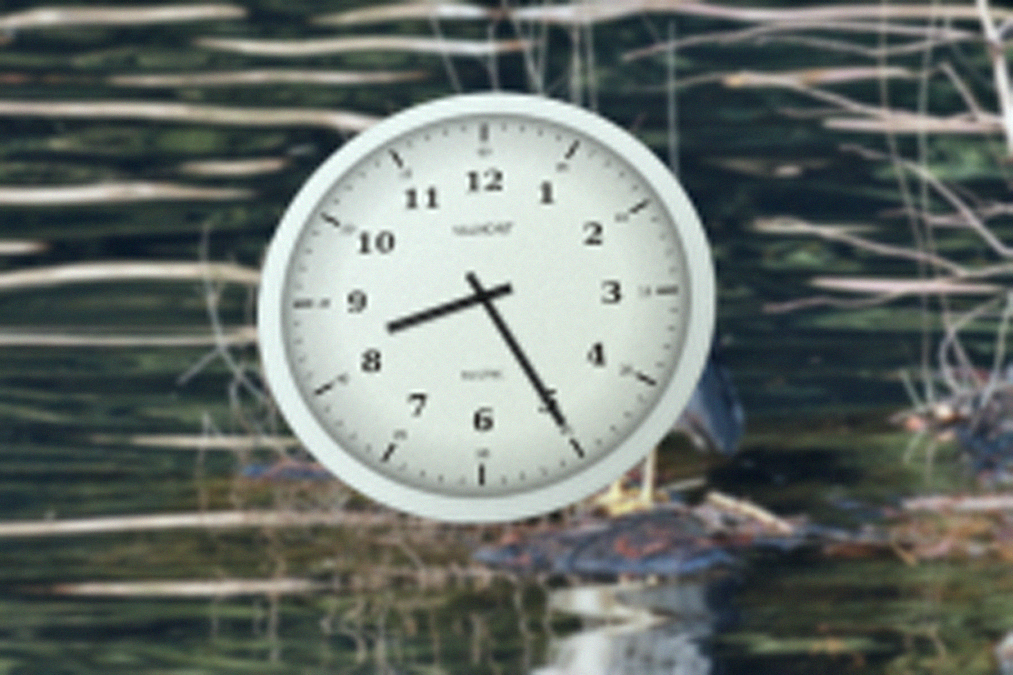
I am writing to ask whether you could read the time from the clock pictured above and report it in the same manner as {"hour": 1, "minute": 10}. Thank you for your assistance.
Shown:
{"hour": 8, "minute": 25}
